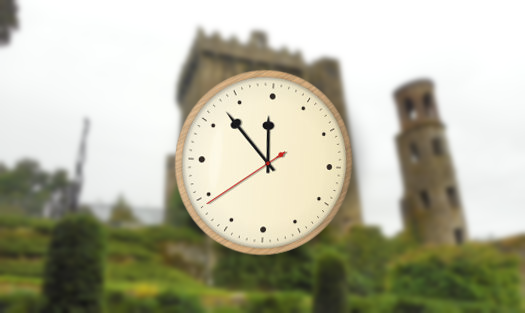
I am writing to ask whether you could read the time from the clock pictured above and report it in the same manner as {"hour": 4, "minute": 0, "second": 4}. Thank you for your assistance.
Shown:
{"hour": 11, "minute": 52, "second": 39}
